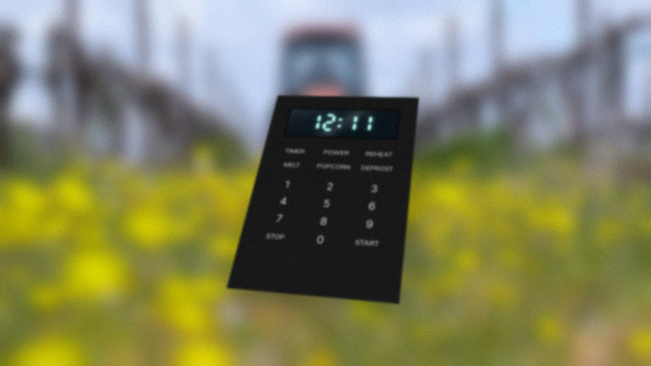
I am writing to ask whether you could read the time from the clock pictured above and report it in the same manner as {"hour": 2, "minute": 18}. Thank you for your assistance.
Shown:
{"hour": 12, "minute": 11}
